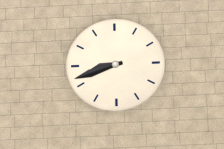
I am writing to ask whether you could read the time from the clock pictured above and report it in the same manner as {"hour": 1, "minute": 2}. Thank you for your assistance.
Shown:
{"hour": 8, "minute": 42}
